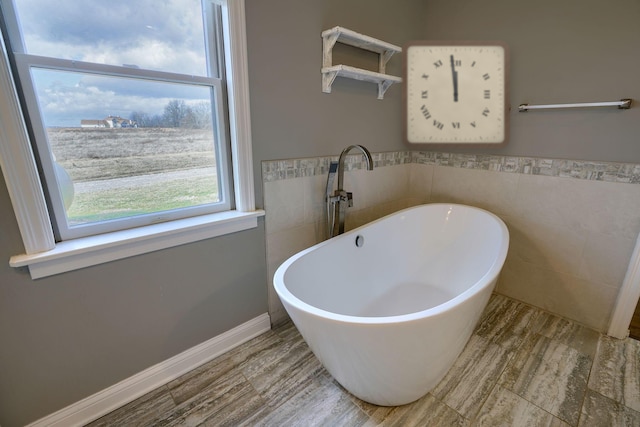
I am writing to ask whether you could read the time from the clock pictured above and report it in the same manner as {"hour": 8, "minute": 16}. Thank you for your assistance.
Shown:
{"hour": 11, "minute": 59}
